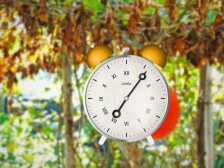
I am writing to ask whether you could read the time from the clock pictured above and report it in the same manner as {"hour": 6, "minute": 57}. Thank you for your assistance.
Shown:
{"hour": 7, "minute": 6}
